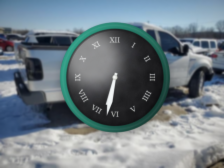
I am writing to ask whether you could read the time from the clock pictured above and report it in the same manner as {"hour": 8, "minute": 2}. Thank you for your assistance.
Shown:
{"hour": 6, "minute": 32}
